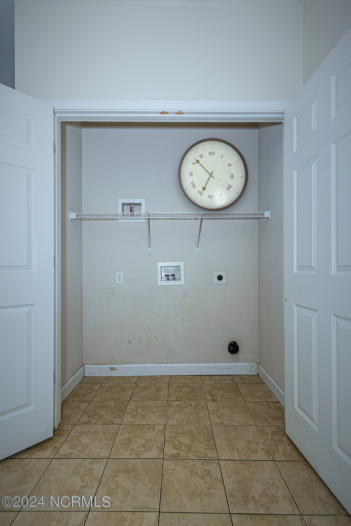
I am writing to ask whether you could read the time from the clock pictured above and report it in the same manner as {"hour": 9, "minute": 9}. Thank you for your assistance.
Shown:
{"hour": 6, "minute": 52}
